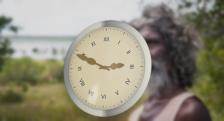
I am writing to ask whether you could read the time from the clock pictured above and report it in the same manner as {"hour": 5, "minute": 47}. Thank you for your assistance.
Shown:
{"hour": 2, "minute": 49}
